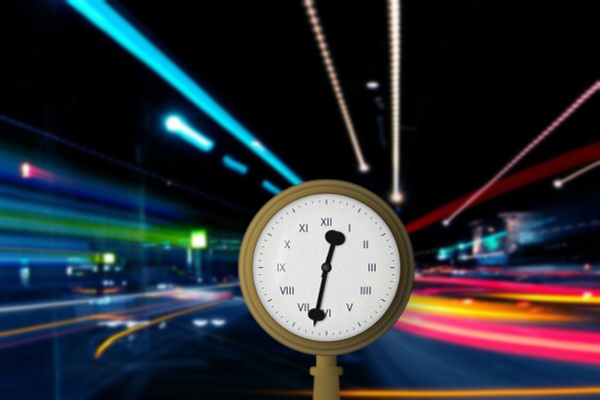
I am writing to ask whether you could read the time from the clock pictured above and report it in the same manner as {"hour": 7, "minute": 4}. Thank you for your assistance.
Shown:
{"hour": 12, "minute": 32}
